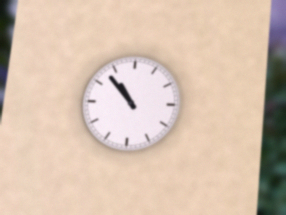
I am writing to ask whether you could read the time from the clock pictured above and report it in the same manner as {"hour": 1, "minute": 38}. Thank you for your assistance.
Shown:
{"hour": 10, "minute": 53}
